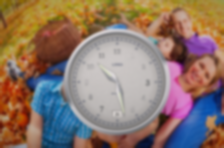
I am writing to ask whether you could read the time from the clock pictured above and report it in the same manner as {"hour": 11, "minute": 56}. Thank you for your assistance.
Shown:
{"hour": 10, "minute": 28}
